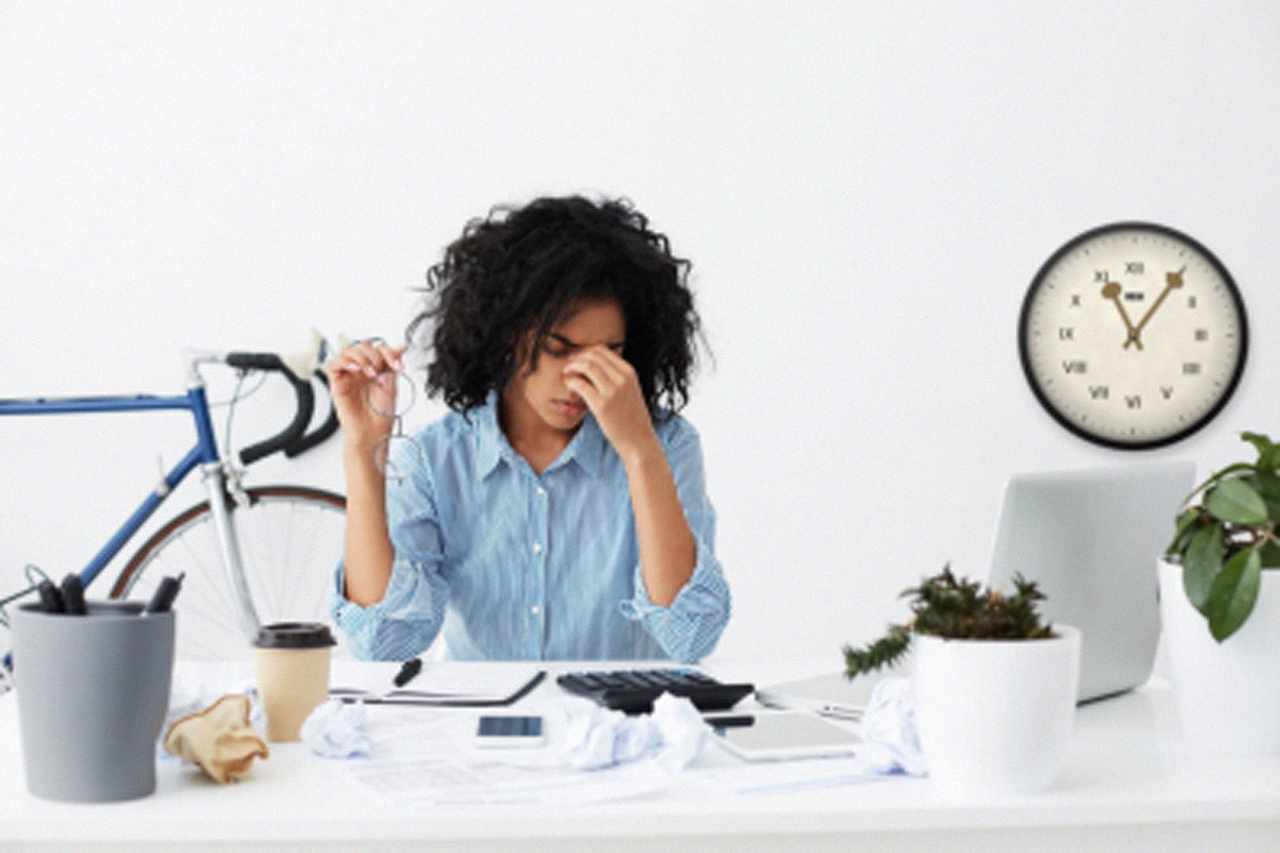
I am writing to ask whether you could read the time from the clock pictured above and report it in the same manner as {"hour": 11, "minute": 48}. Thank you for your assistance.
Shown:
{"hour": 11, "minute": 6}
